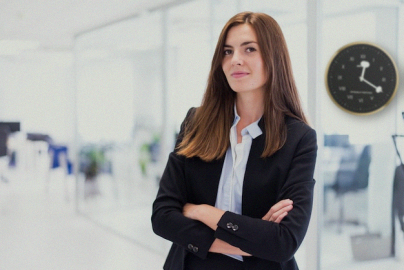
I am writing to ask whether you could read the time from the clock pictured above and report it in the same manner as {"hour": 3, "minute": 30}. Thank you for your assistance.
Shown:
{"hour": 12, "minute": 20}
